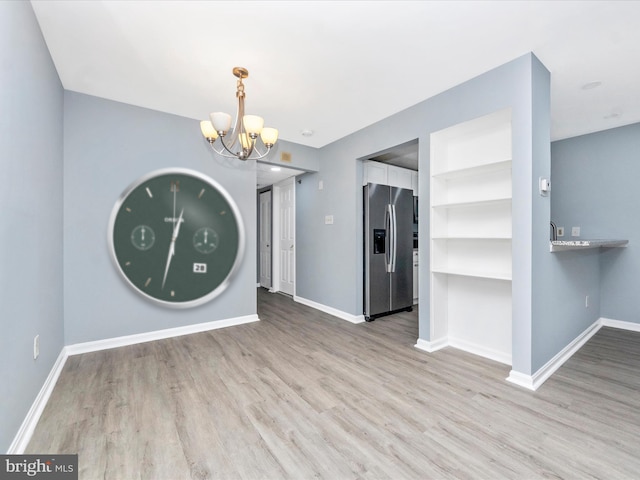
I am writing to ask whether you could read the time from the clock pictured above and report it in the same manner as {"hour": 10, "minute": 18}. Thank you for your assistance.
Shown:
{"hour": 12, "minute": 32}
